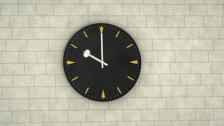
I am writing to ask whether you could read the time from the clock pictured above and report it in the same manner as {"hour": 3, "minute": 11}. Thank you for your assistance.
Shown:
{"hour": 10, "minute": 0}
